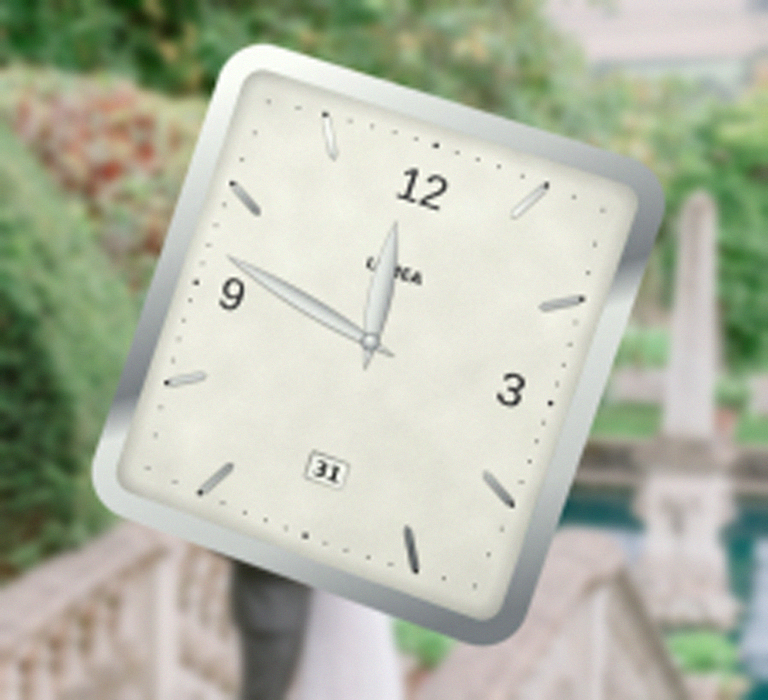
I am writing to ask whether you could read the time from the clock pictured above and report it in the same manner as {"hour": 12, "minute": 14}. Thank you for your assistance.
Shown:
{"hour": 11, "minute": 47}
